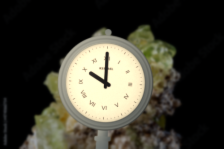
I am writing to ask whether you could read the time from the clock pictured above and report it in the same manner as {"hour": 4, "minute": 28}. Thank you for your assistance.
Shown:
{"hour": 10, "minute": 0}
